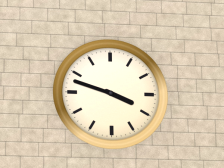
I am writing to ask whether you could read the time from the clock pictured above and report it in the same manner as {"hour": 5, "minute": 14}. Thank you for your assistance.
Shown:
{"hour": 3, "minute": 48}
